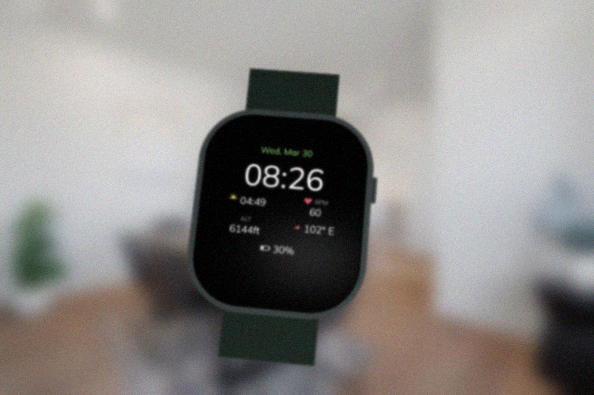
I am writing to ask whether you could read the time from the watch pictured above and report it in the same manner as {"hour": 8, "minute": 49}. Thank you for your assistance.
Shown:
{"hour": 8, "minute": 26}
